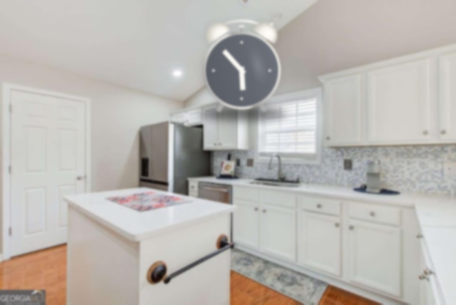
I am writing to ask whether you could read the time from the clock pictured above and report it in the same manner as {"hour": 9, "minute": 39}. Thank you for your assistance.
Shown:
{"hour": 5, "minute": 53}
